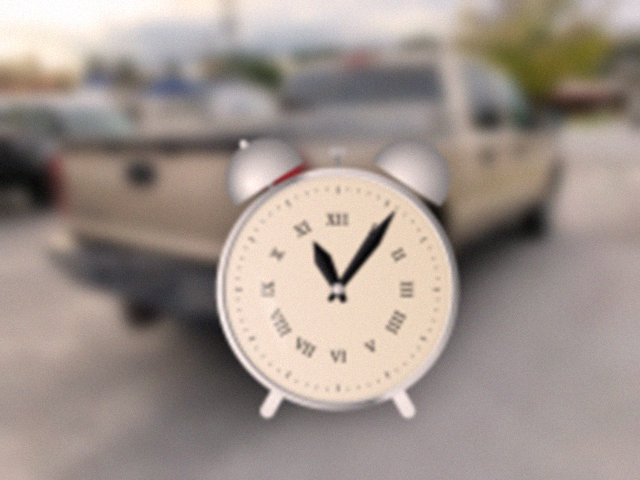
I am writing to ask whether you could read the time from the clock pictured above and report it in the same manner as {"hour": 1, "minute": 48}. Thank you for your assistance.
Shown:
{"hour": 11, "minute": 6}
